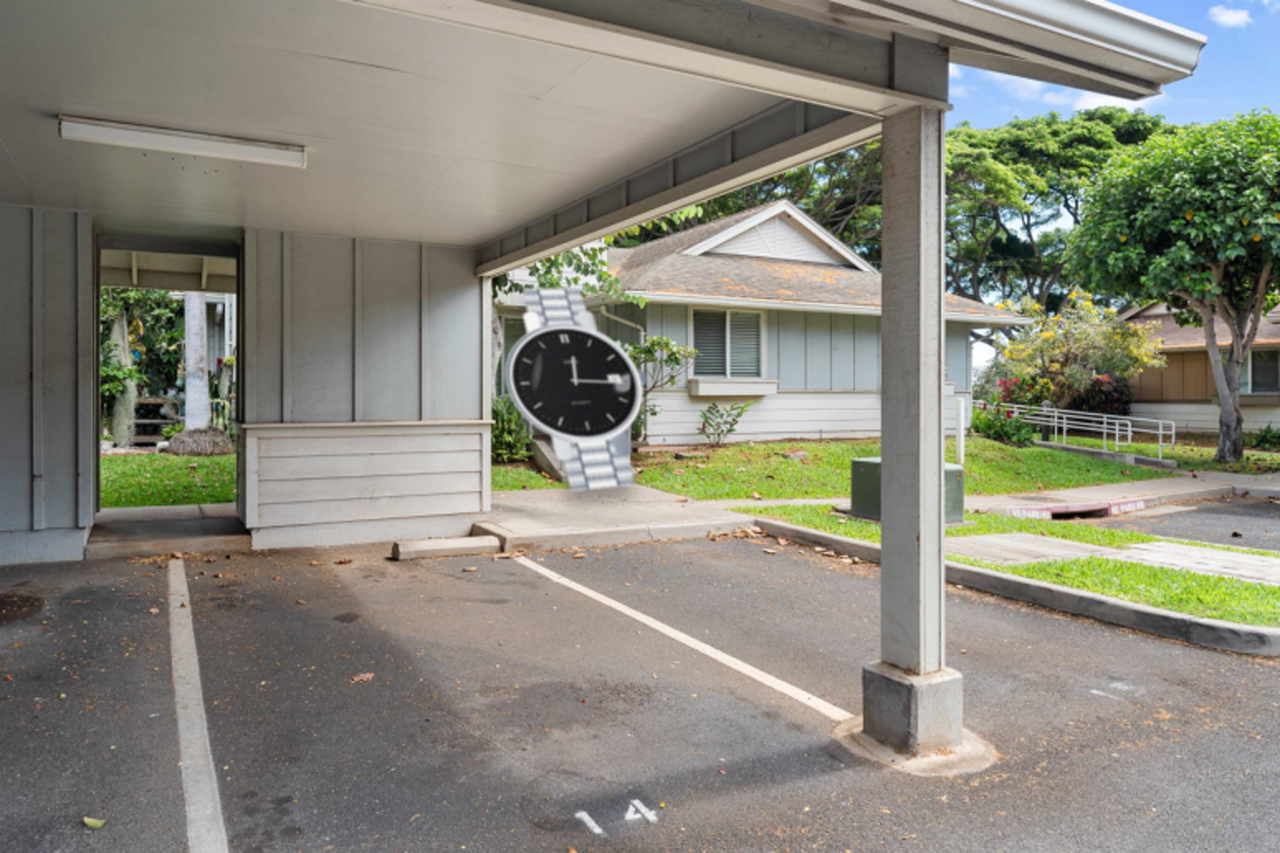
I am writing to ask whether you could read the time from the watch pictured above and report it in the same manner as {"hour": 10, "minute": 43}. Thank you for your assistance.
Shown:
{"hour": 12, "minute": 16}
